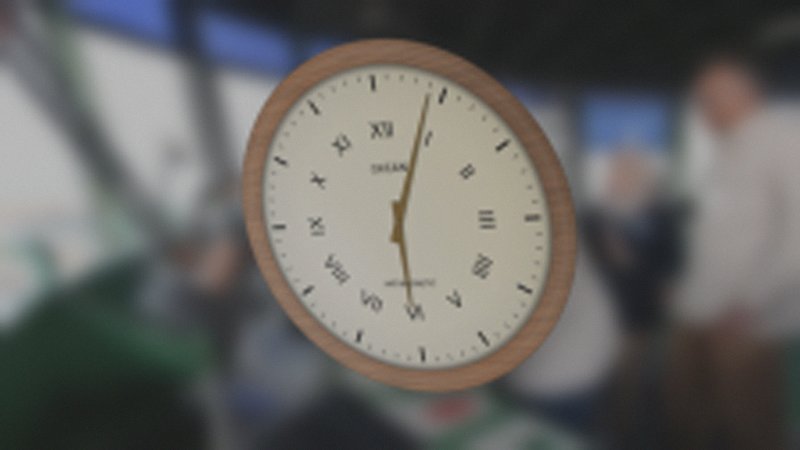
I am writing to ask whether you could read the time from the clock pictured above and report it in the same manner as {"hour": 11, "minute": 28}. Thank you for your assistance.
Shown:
{"hour": 6, "minute": 4}
